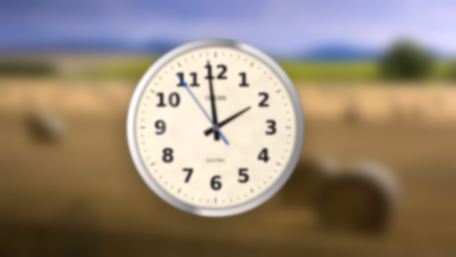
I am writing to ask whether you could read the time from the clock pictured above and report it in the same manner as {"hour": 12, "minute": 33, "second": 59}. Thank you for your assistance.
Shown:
{"hour": 1, "minute": 58, "second": 54}
